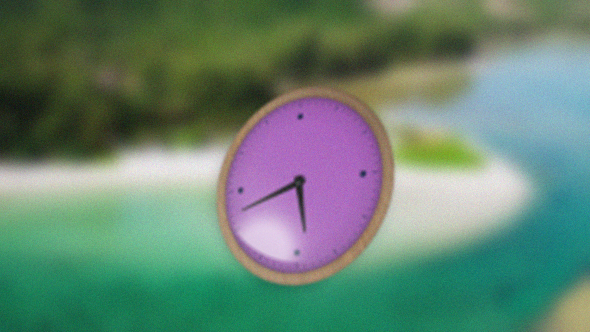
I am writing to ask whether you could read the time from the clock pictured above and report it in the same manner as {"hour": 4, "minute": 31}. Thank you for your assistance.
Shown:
{"hour": 5, "minute": 42}
